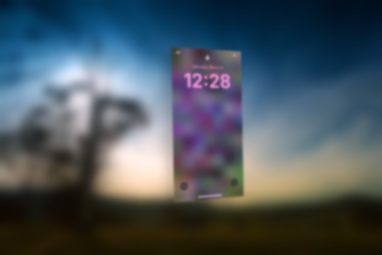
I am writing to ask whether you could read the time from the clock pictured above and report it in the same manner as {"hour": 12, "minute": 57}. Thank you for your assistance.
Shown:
{"hour": 12, "minute": 28}
